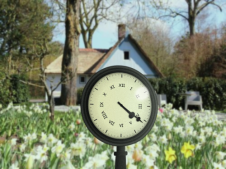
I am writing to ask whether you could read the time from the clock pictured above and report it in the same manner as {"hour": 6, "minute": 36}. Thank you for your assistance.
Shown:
{"hour": 4, "minute": 21}
